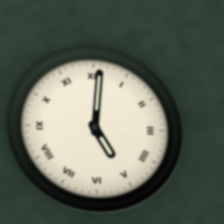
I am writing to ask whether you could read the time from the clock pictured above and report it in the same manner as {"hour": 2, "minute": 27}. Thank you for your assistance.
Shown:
{"hour": 5, "minute": 1}
